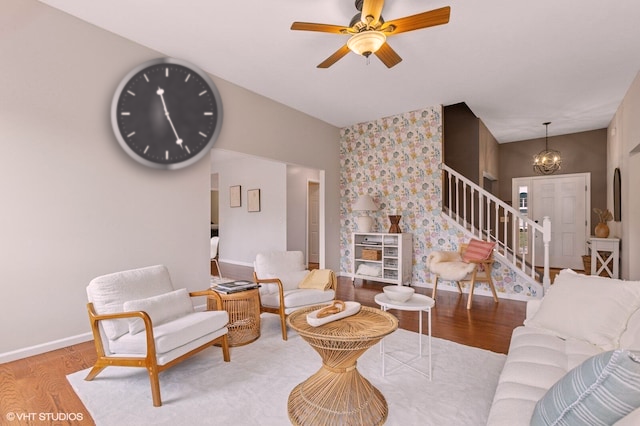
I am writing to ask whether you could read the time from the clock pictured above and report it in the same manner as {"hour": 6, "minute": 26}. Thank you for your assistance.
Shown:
{"hour": 11, "minute": 26}
